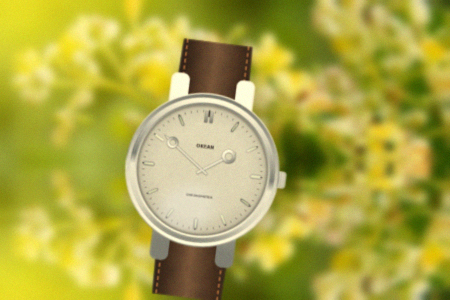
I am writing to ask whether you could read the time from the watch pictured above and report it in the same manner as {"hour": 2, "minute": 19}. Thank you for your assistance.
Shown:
{"hour": 1, "minute": 51}
